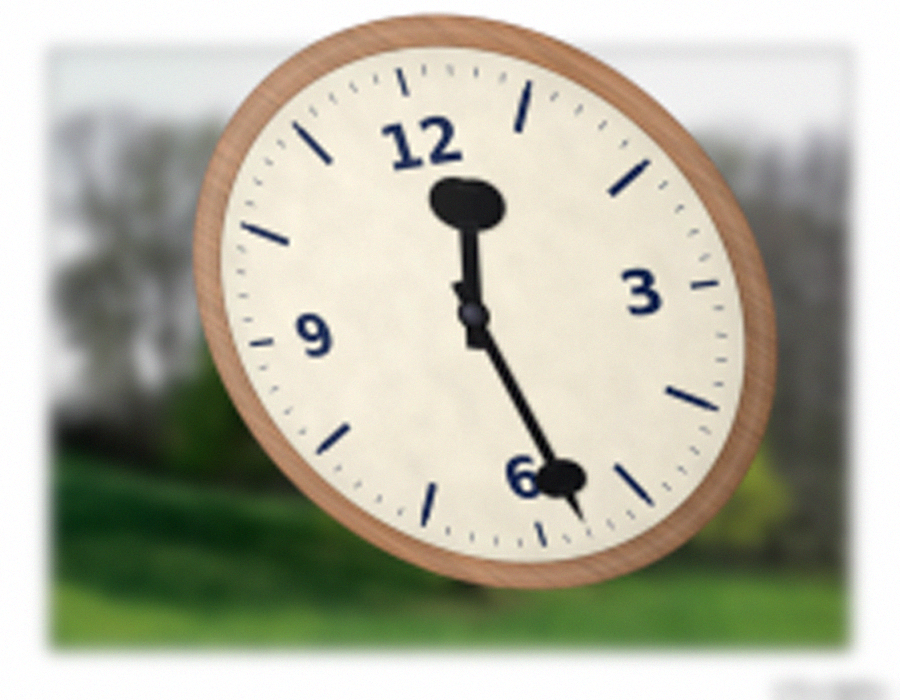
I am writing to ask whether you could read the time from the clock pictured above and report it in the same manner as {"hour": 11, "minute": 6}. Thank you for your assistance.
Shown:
{"hour": 12, "minute": 28}
